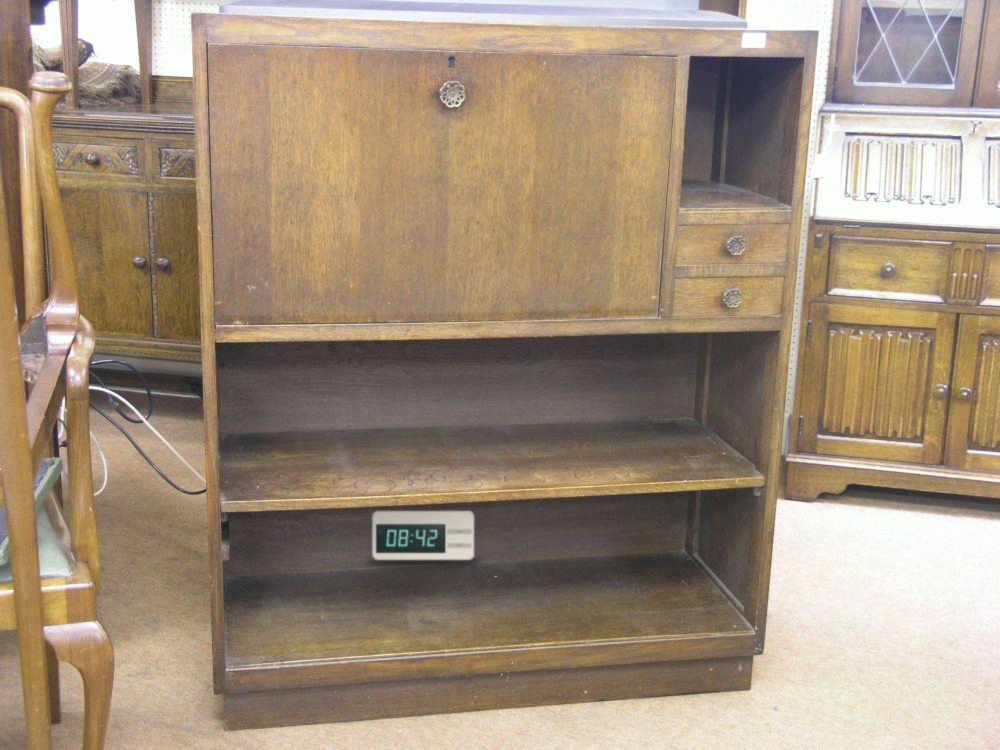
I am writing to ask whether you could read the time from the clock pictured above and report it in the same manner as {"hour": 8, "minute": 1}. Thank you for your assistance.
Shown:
{"hour": 8, "minute": 42}
